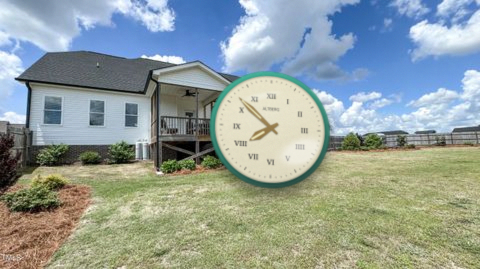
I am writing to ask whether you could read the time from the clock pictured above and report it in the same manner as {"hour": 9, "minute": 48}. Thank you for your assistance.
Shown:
{"hour": 7, "minute": 52}
